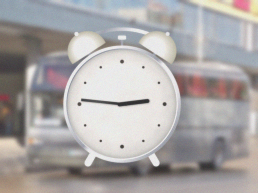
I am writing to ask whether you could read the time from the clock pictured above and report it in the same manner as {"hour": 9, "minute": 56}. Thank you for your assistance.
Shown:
{"hour": 2, "minute": 46}
